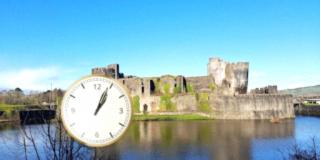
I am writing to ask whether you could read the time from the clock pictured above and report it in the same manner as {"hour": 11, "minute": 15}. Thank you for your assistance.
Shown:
{"hour": 1, "minute": 4}
